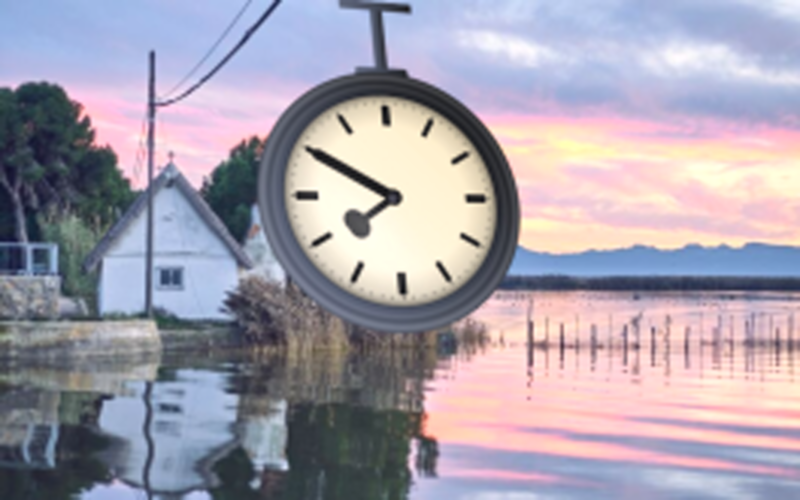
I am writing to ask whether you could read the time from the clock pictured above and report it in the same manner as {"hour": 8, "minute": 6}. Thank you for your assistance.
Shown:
{"hour": 7, "minute": 50}
